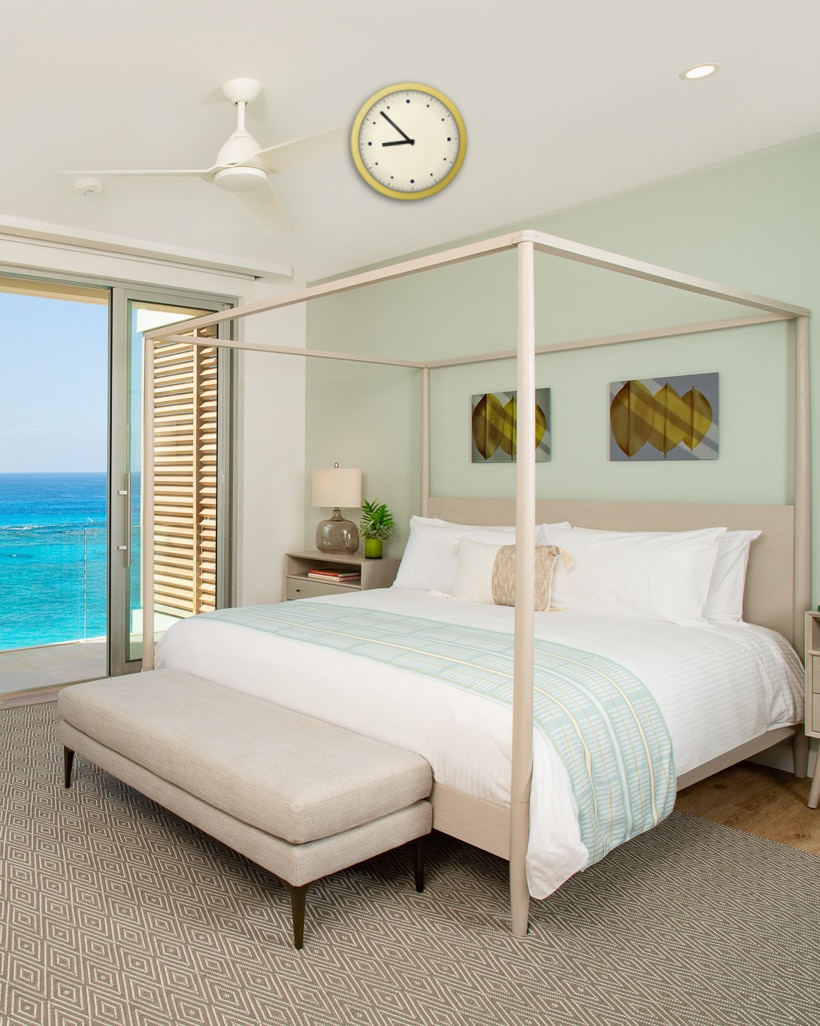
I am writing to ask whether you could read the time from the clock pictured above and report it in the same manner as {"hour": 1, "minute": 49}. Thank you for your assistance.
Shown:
{"hour": 8, "minute": 53}
